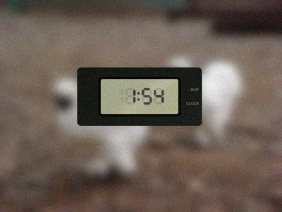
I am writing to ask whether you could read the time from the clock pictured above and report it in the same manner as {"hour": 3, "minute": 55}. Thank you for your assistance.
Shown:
{"hour": 1, "minute": 54}
